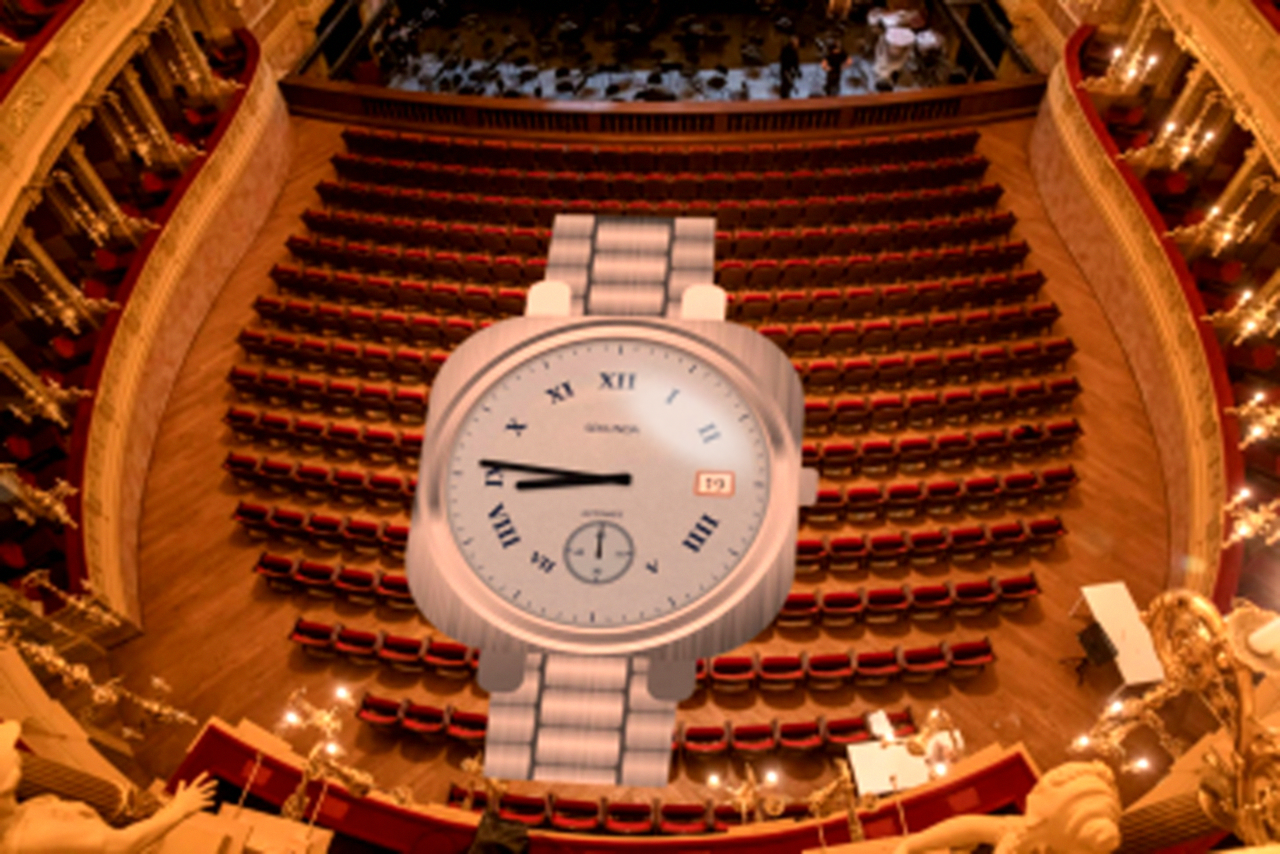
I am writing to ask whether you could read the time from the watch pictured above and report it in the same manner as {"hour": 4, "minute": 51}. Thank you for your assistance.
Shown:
{"hour": 8, "minute": 46}
